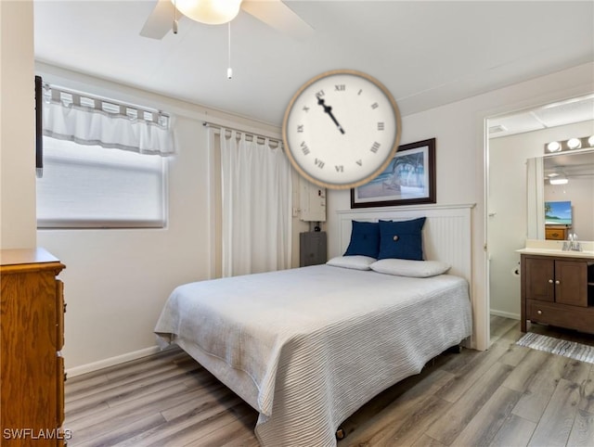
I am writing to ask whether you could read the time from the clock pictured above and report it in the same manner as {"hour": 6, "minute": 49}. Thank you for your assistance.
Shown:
{"hour": 10, "minute": 54}
